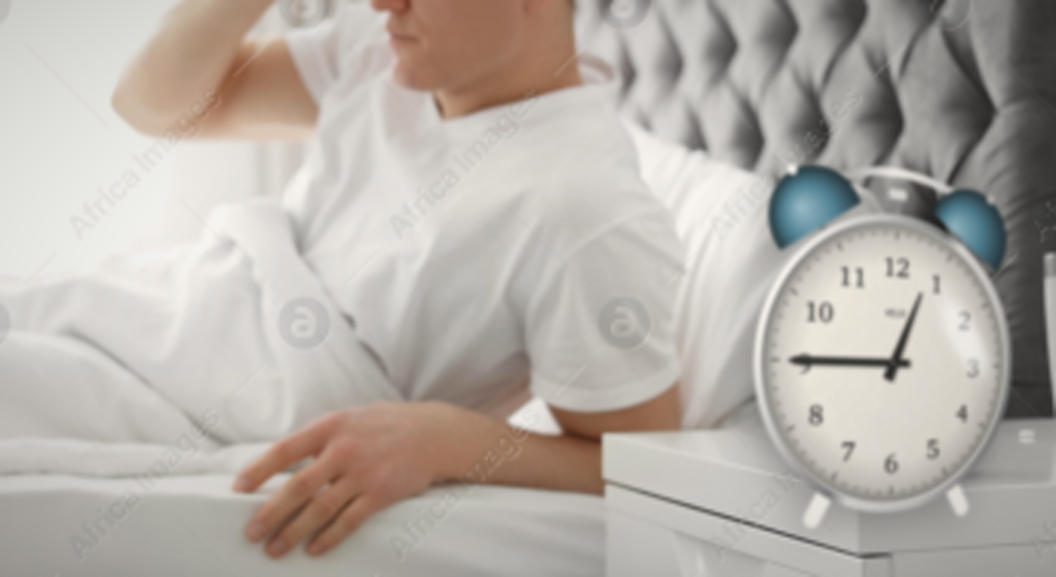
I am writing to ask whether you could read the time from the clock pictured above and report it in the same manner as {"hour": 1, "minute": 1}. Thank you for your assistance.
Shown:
{"hour": 12, "minute": 45}
